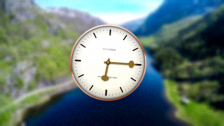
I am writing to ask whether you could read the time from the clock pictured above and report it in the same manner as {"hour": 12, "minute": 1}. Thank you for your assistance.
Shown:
{"hour": 6, "minute": 15}
